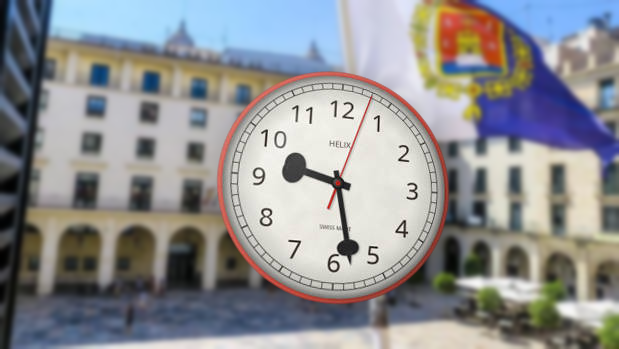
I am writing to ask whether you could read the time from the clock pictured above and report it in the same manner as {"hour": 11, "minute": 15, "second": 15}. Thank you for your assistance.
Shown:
{"hour": 9, "minute": 28, "second": 3}
